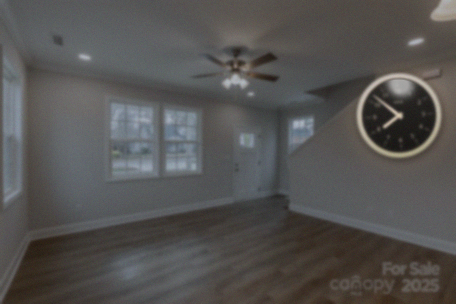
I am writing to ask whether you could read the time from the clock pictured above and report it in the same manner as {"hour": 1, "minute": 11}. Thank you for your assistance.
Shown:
{"hour": 7, "minute": 52}
